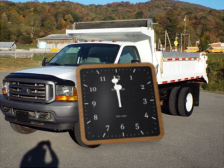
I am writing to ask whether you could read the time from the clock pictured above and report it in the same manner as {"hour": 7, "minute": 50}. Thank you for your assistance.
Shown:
{"hour": 11, "minute": 59}
